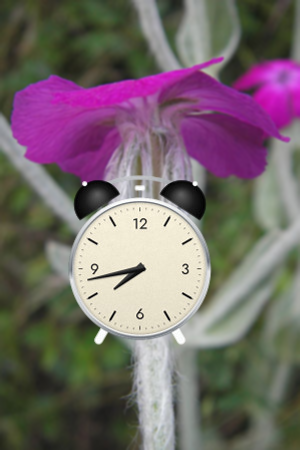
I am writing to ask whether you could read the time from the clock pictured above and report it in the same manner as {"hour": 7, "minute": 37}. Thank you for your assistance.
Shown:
{"hour": 7, "minute": 43}
